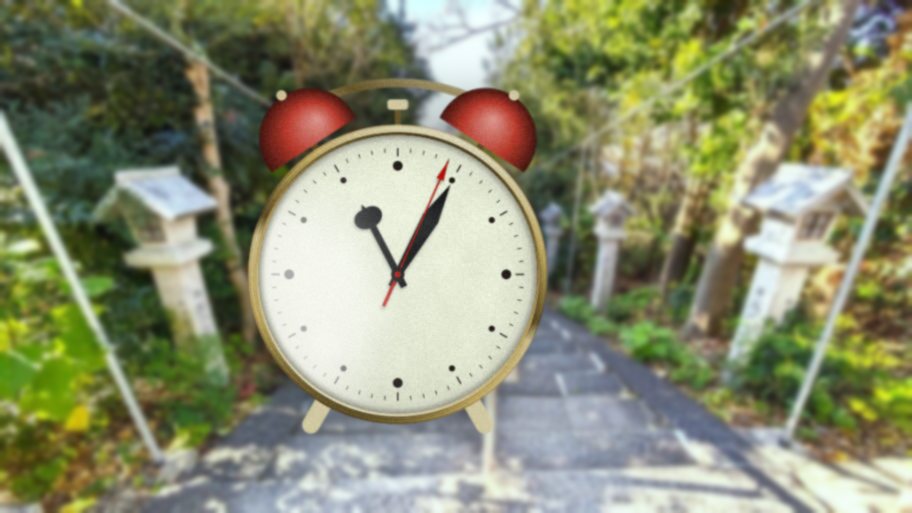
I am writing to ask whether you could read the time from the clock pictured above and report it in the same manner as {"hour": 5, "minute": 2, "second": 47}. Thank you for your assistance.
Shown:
{"hour": 11, "minute": 5, "second": 4}
